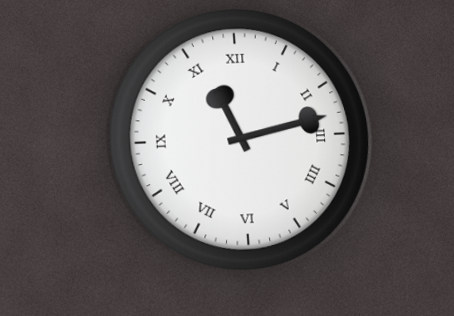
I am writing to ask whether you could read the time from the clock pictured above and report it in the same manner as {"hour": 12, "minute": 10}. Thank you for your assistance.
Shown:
{"hour": 11, "minute": 13}
